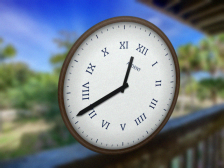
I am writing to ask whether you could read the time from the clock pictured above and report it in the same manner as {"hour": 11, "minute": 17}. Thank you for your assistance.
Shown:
{"hour": 11, "minute": 36}
